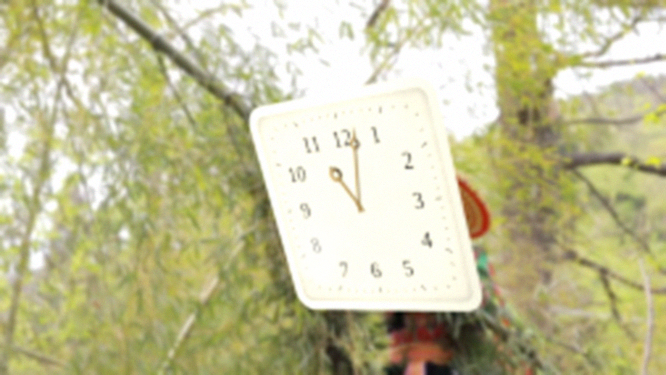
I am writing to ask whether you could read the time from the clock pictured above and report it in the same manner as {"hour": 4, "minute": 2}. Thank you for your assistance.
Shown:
{"hour": 11, "minute": 2}
